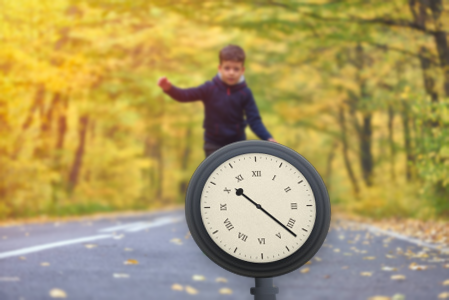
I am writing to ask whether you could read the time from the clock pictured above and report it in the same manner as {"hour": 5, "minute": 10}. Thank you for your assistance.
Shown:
{"hour": 10, "minute": 22}
